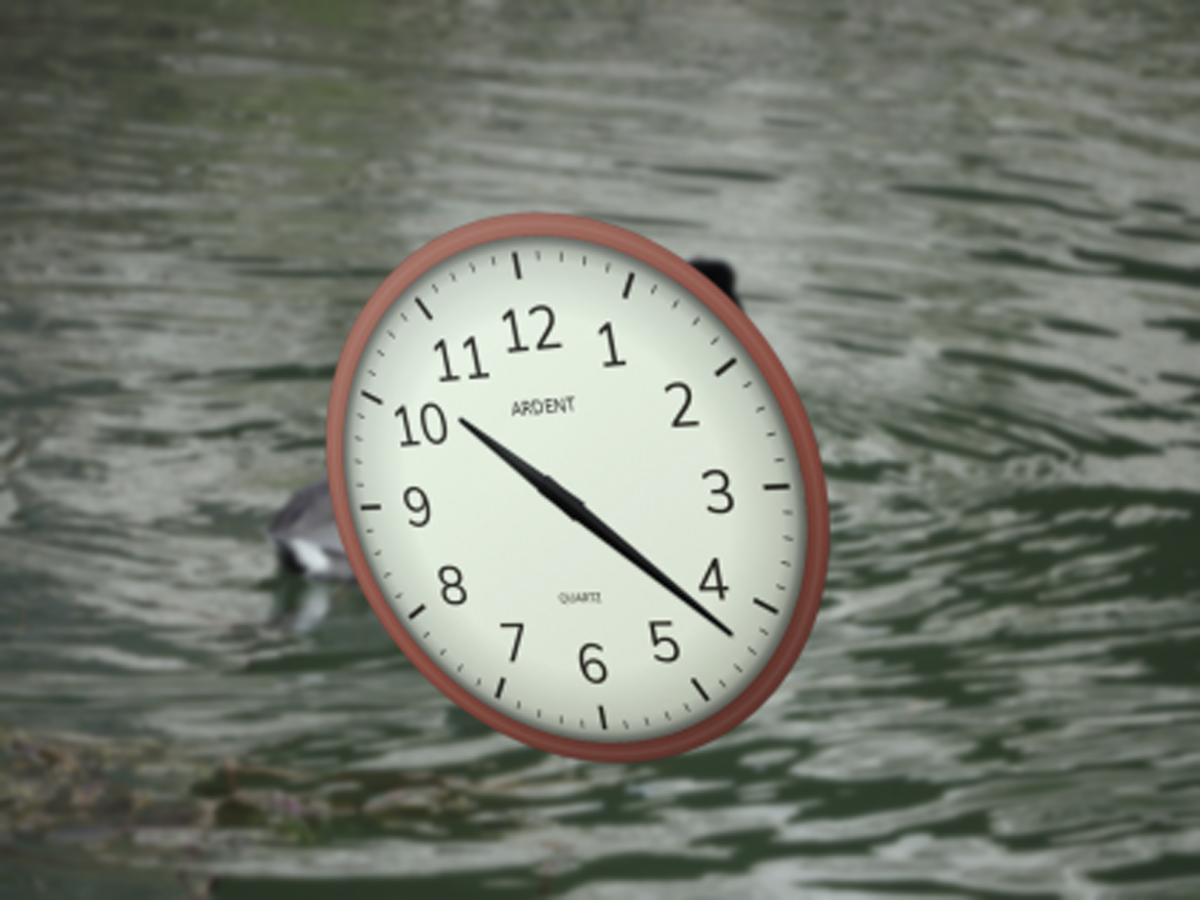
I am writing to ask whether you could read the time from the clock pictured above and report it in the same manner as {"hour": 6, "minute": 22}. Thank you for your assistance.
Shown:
{"hour": 10, "minute": 22}
